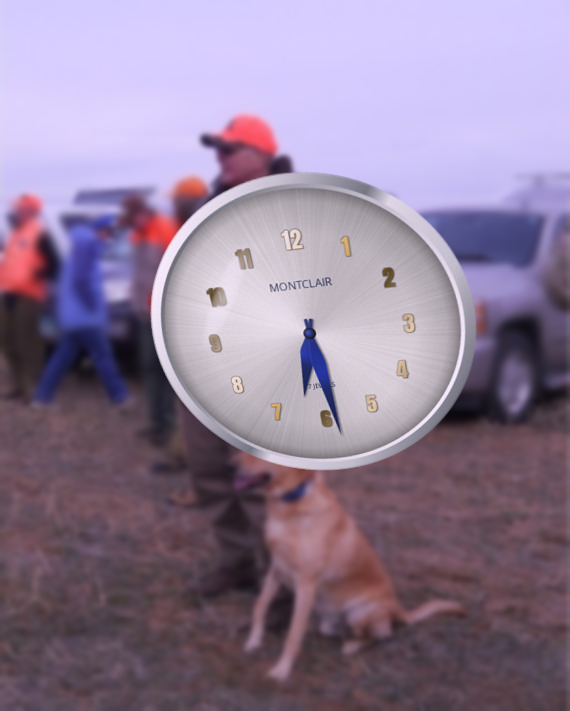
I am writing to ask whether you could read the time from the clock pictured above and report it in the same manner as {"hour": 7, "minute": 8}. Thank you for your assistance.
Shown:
{"hour": 6, "minute": 29}
